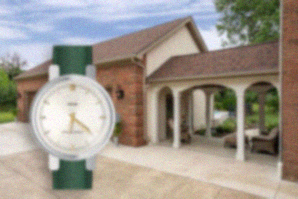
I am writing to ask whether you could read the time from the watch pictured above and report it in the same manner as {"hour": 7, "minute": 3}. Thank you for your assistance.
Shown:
{"hour": 6, "minute": 22}
